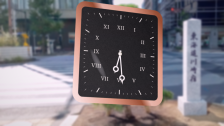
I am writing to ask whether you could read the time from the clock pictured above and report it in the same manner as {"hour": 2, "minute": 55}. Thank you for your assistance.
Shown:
{"hour": 6, "minute": 29}
